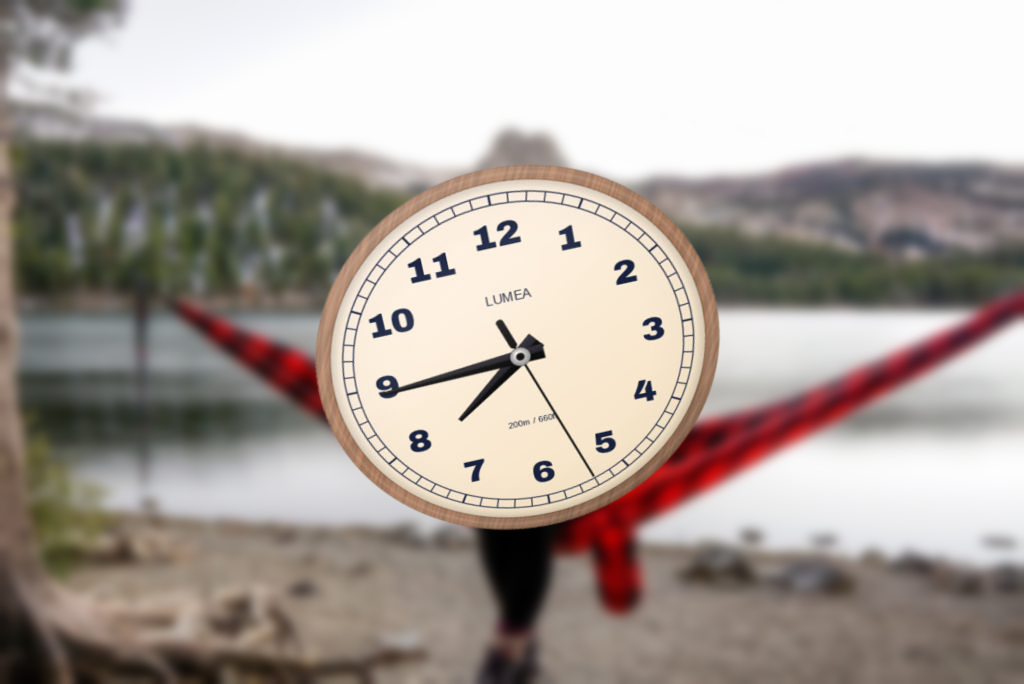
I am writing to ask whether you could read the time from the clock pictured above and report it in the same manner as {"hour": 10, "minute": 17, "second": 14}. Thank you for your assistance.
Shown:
{"hour": 7, "minute": 44, "second": 27}
